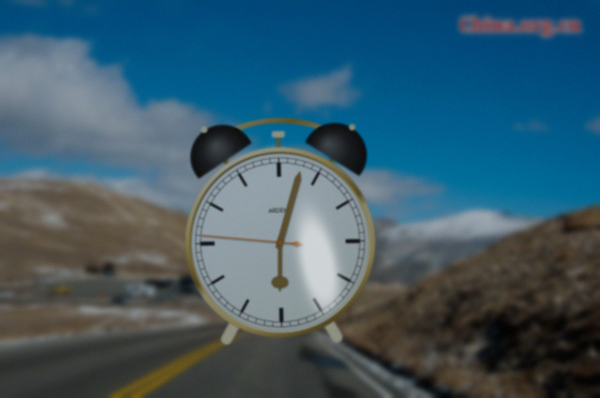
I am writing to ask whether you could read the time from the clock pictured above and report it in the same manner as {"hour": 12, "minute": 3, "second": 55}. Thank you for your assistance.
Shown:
{"hour": 6, "minute": 2, "second": 46}
